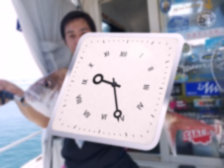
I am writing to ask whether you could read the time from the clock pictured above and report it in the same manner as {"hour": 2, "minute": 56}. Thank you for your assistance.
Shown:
{"hour": 9, "minute": 26}
